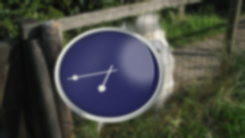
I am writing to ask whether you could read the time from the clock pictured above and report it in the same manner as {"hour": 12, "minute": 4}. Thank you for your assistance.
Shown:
{"hour": 6, "minute": 43}
